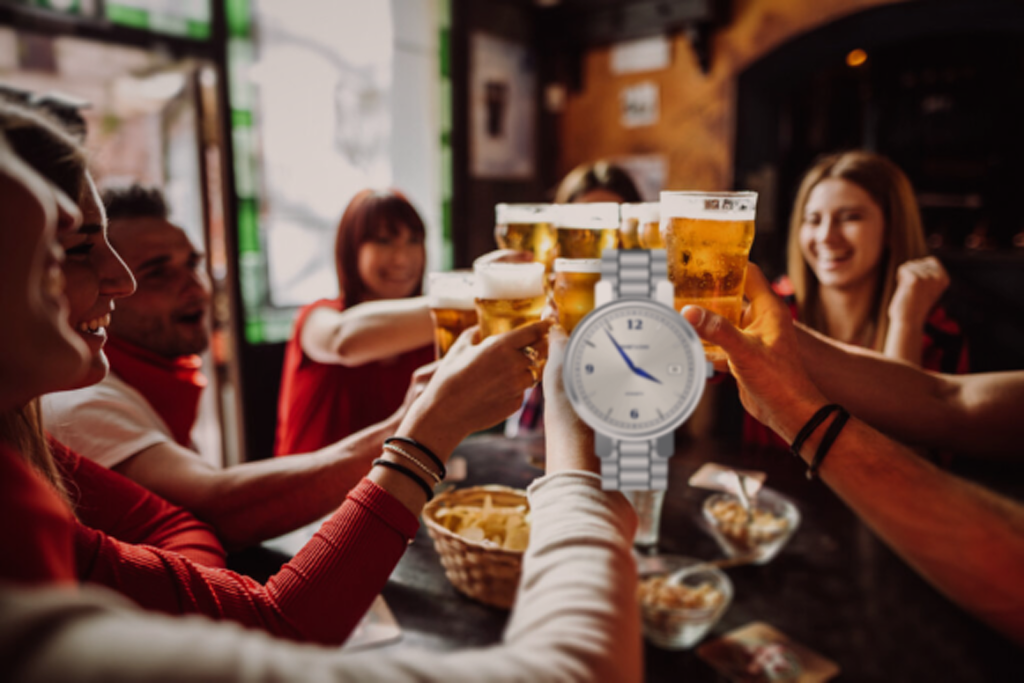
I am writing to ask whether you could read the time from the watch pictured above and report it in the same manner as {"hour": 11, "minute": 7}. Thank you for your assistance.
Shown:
{"hour": 3, "minute": 54}
